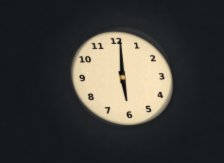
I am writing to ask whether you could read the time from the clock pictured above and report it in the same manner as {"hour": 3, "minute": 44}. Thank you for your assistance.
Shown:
{"hour": 6, "minute": 1}
